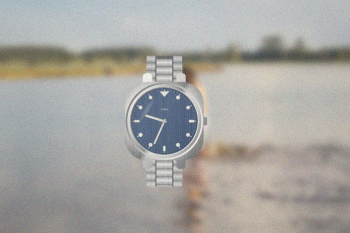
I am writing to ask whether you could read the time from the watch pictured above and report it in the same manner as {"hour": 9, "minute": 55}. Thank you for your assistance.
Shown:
{"hour": 9, "minute": 34}
